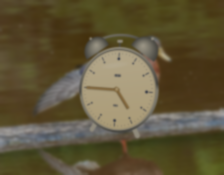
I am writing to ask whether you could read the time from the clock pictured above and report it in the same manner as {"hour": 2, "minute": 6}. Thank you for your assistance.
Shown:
{"hour": 4, "minute": 45}
